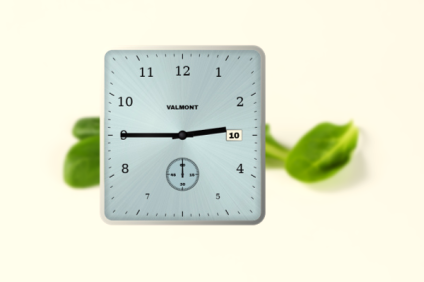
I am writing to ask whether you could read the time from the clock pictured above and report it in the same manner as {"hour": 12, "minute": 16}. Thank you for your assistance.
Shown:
{"hour": 2, "minute": 45}
